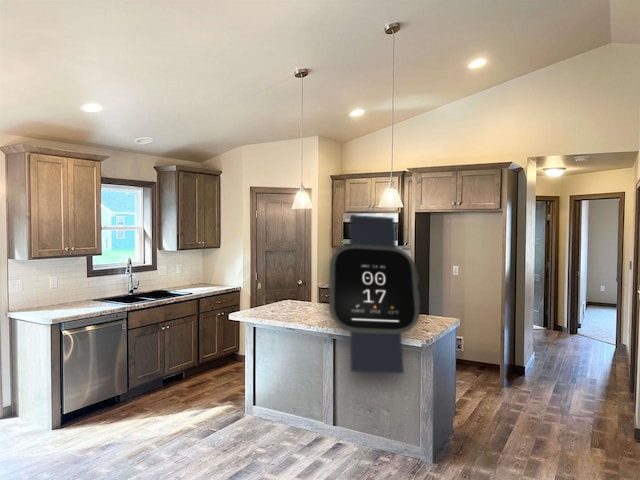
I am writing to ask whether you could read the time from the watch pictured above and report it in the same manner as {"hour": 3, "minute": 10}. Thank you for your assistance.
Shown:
{"hour": 0, "minute": 17}
